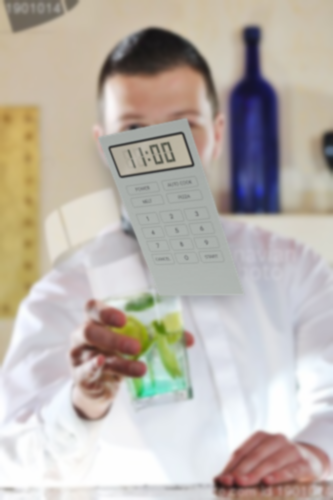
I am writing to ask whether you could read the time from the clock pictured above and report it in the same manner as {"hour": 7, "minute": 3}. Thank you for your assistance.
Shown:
{"hour": 11, "minute": 0}
